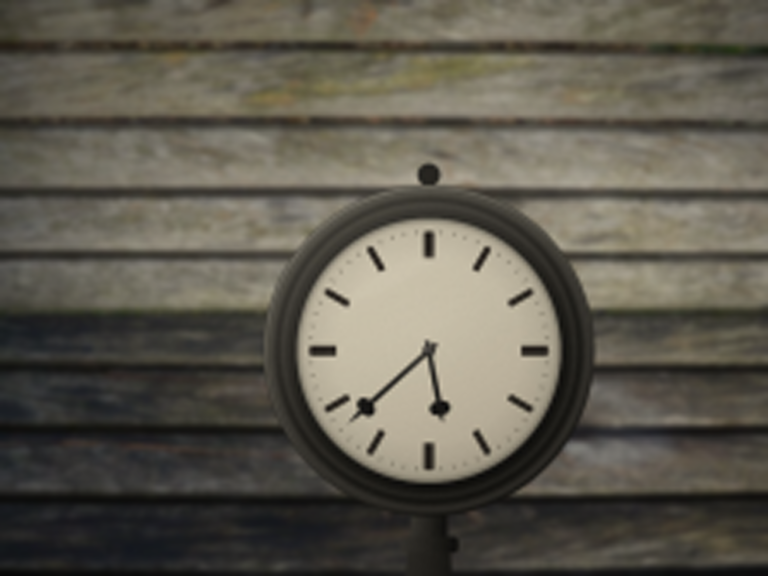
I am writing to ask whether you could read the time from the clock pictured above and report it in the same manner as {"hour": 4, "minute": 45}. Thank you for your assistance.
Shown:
{"hour": 5, "minute": 38}
